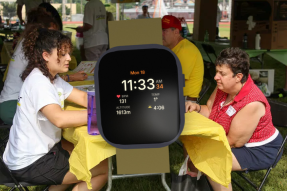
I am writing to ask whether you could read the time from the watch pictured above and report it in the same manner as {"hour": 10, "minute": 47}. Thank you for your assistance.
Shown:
{"hour": 11, "minute": 33}
